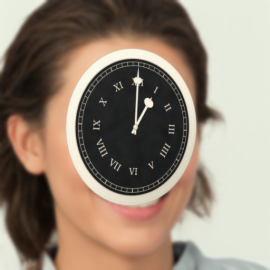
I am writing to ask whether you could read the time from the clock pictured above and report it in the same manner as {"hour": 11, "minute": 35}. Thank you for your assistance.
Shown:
{"hour": 1, "minute": 0}
